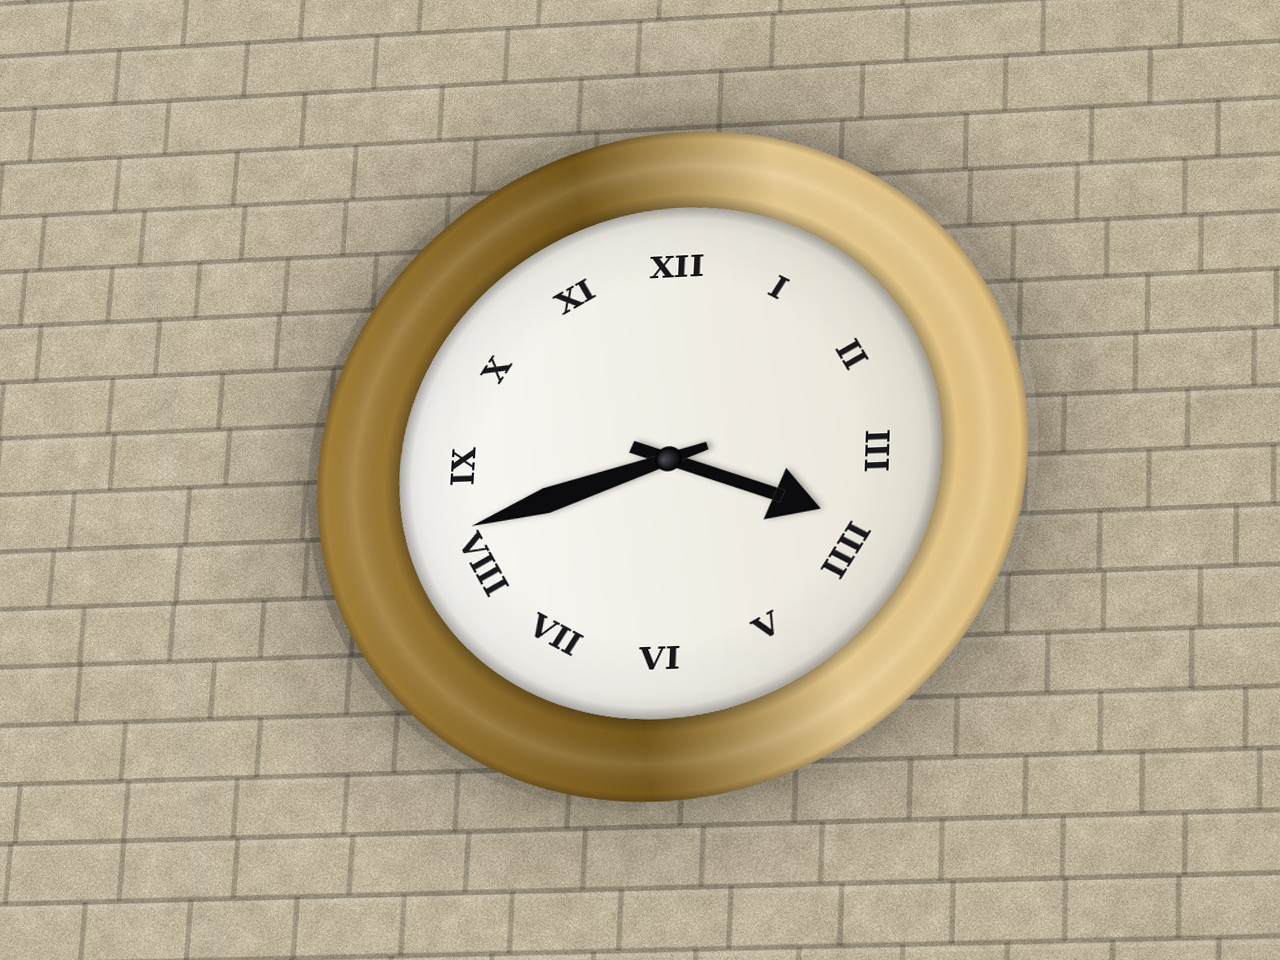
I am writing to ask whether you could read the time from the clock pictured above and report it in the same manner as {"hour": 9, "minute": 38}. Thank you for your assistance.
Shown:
{"hour": 3, "minute": 42}
